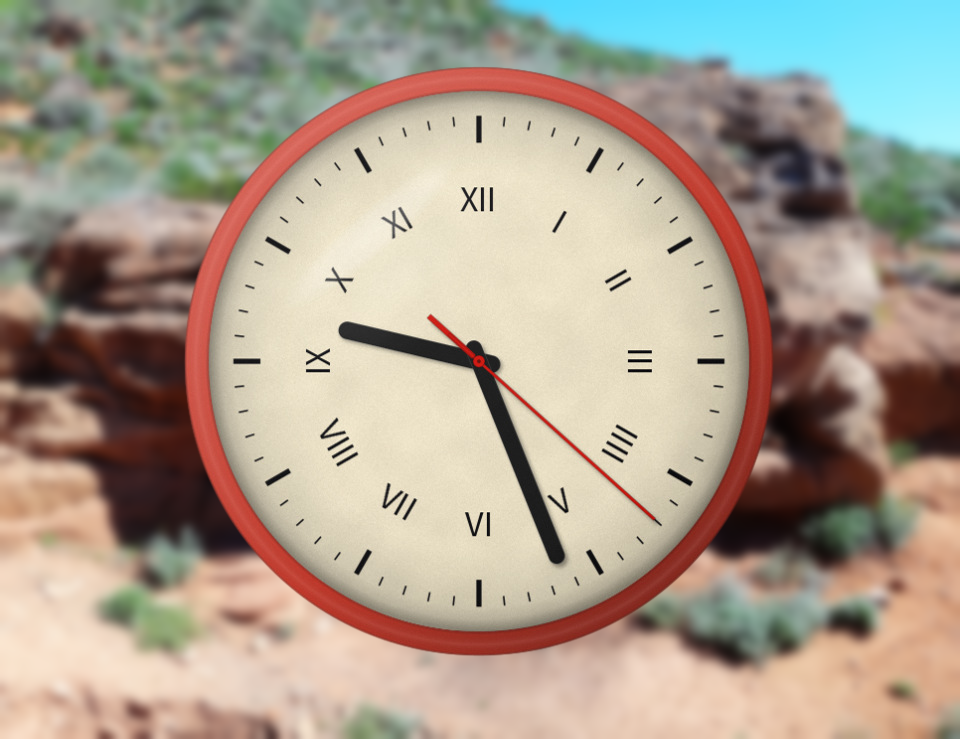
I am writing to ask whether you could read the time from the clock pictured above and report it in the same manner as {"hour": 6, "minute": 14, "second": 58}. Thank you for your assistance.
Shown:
{"hour": 9, "minute": 26, "second": 22}
